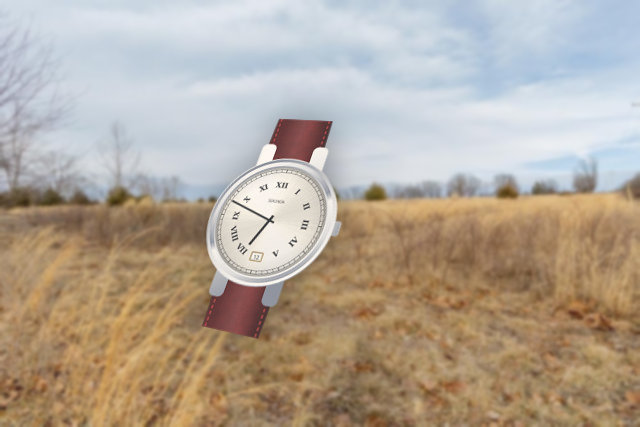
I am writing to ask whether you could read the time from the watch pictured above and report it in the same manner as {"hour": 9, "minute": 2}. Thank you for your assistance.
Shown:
{"hour": 6, "minute": 48}
